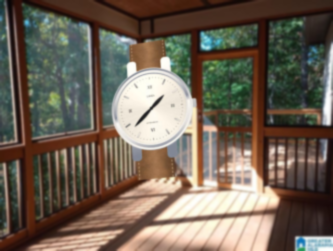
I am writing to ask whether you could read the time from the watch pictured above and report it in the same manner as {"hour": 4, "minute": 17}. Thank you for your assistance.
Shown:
{"hour": 1, "minute": 38}
